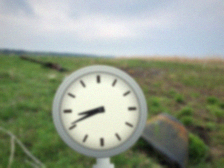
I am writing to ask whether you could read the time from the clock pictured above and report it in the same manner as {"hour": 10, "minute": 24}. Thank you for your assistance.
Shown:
{"hour": 8, "minute": 41}
